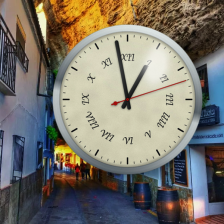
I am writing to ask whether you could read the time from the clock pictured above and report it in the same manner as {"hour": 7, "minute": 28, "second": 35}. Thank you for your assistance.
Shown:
{"hour": 12, "minute": 58, "second": 12}
